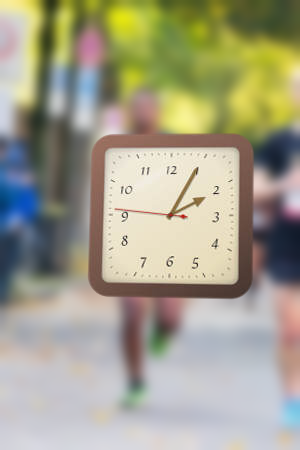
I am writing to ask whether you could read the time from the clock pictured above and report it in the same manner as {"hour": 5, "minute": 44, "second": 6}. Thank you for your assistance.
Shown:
{"hour": 2, "minute": 4, "second": 46}
